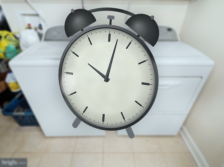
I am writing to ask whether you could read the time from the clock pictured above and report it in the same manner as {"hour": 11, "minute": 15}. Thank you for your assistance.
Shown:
{"hour": 10, "minute": 2}
